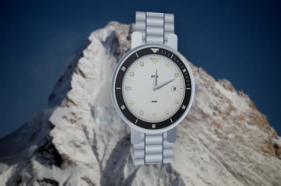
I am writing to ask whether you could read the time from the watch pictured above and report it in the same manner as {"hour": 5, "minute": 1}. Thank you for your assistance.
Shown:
{"hour": 12, "minute": 11}
